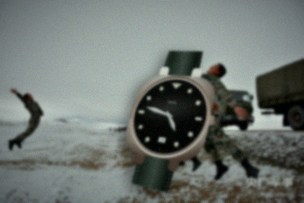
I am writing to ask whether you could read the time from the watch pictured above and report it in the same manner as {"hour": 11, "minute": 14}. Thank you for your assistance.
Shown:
{"hour": 4, "minute": 47}
